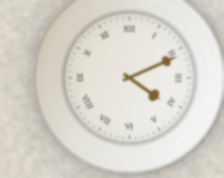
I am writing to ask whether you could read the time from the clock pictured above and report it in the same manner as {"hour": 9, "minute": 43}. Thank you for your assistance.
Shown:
{"hour": 4, "minute": 11}
